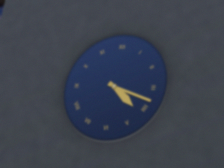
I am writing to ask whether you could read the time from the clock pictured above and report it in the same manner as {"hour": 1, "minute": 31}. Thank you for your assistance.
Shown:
{"hour": 4, "minute": 18}
